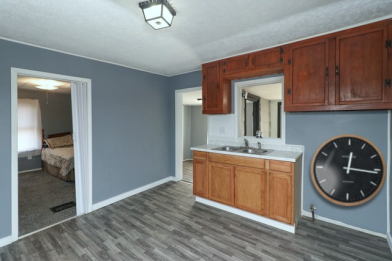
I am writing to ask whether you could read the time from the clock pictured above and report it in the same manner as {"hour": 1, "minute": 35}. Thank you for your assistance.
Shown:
{"hour": 12, "minute": 16}
